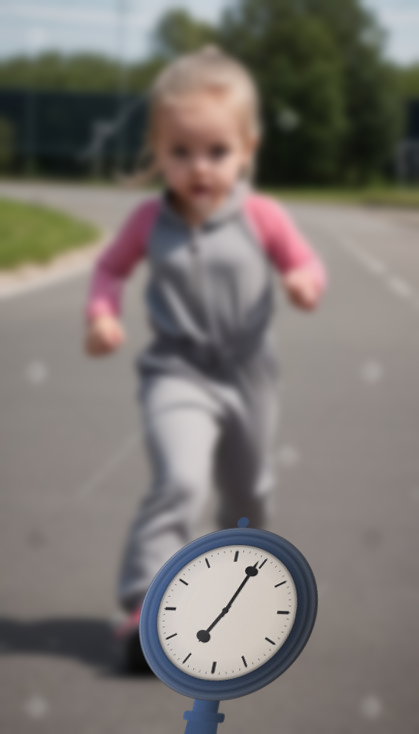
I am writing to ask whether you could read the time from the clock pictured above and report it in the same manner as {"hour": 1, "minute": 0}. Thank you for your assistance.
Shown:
{"hour": 7, "minute": 4}
